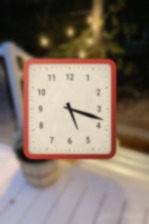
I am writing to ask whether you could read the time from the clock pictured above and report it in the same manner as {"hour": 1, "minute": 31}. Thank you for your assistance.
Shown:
{"hour": 5, "minute": 18}
